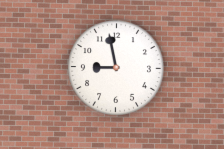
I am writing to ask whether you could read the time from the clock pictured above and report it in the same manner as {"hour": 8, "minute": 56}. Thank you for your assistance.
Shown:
{"hour": 8, "minute": 58}
